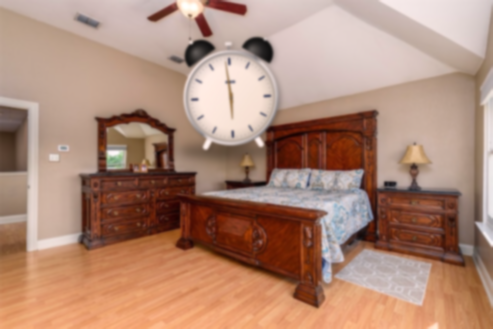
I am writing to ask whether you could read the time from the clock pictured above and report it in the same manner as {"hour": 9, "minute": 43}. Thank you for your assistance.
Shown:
{"hour": 5, "minute": 59}
